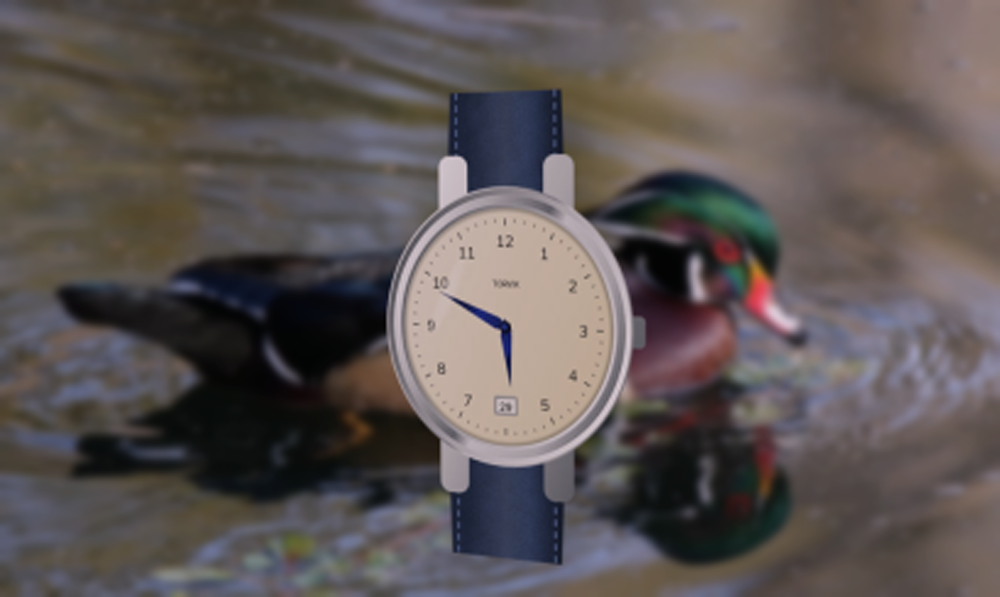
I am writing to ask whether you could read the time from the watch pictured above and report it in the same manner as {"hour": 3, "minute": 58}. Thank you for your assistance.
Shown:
{"hour": 5, "minute": 49}
